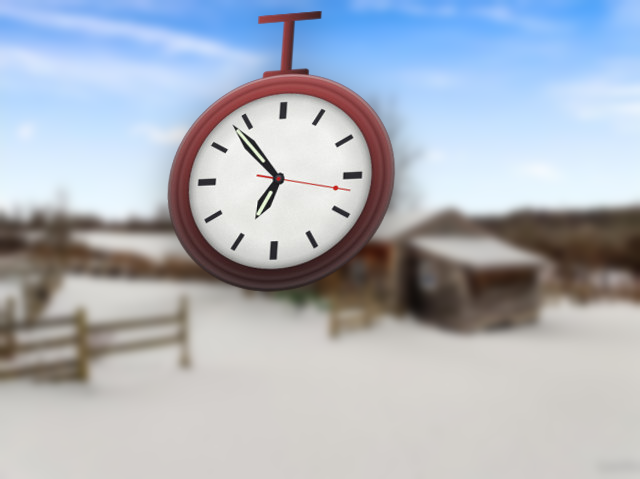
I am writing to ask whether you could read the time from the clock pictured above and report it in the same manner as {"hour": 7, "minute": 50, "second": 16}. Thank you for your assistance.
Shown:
{"hour": 6, "minute": 53, "second": 17}
